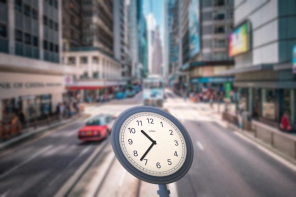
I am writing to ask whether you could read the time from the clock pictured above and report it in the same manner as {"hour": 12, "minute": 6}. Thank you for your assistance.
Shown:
{"hour": 10, "minute": 37}
